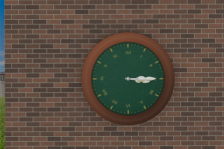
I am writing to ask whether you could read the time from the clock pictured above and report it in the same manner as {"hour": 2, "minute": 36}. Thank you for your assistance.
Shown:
{"hour": 3, "minute": 15}
